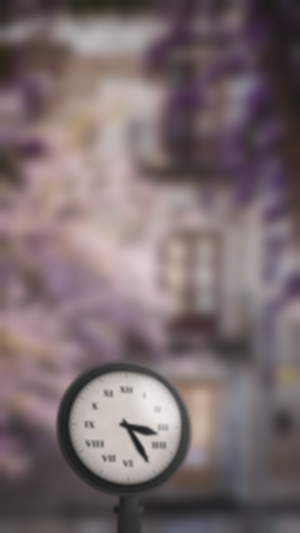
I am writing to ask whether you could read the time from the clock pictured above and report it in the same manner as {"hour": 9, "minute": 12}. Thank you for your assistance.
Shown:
{"hour": 3, "minute": 25}
